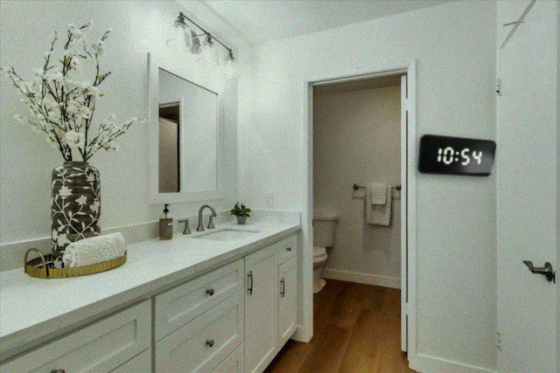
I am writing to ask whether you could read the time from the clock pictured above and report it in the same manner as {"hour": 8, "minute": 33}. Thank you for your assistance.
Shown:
{"hour": 10, "minute": 54}
